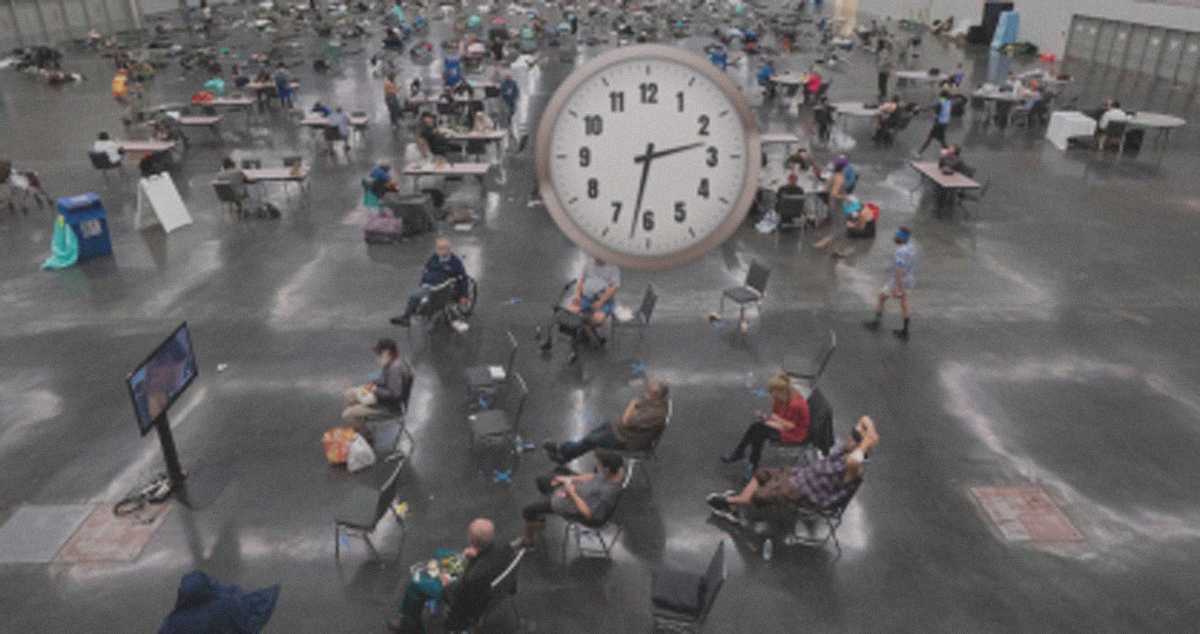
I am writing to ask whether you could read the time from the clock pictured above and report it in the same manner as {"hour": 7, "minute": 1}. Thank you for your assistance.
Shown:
{"hour": 2, "minute": 32}
